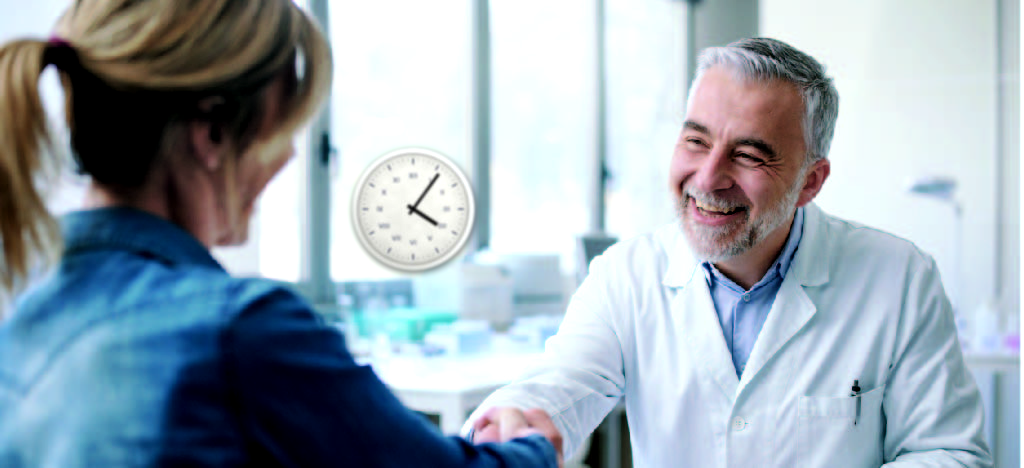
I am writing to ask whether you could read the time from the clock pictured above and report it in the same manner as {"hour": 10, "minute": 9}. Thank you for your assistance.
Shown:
{"hour": 4, "minute": 6}
